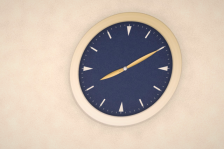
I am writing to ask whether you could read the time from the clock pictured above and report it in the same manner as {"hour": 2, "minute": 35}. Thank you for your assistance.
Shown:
{"hour": 8, "minute": 10}
